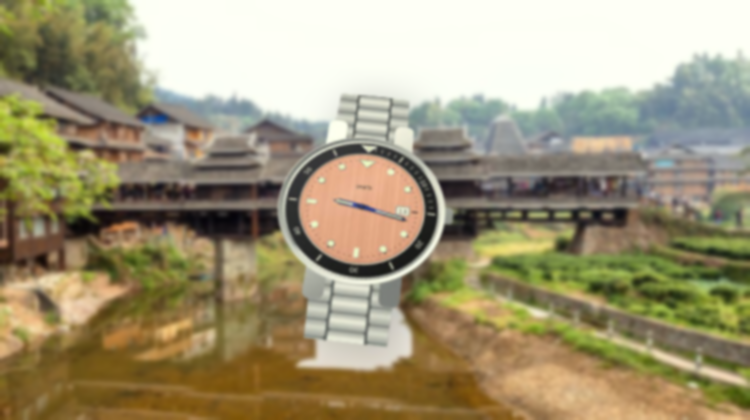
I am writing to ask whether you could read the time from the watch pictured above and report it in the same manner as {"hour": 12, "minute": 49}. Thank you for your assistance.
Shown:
{"hour": 9, "minute": 17}
